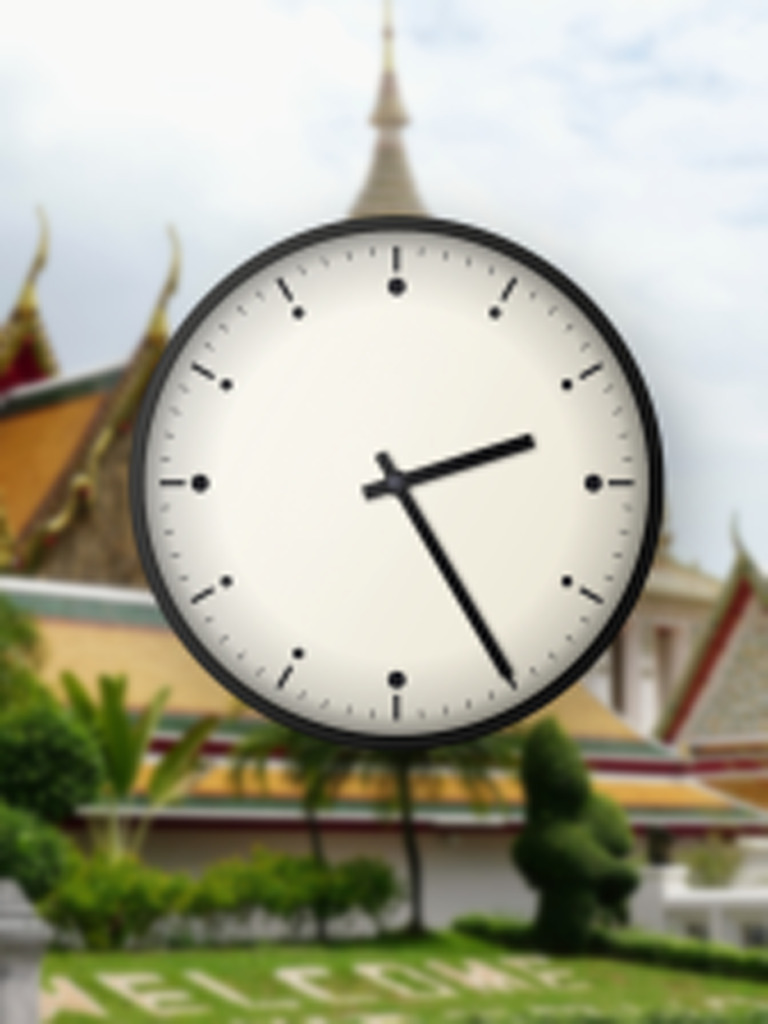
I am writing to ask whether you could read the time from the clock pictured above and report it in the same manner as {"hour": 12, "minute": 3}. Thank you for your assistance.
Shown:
{"hour": 2, "minute": 25}
